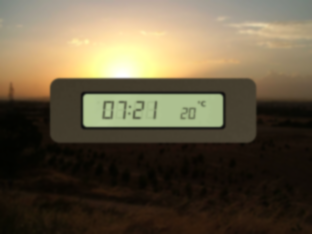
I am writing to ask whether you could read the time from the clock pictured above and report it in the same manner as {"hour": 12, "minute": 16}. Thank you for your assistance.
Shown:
{"hour": 7, "minute": 21}
